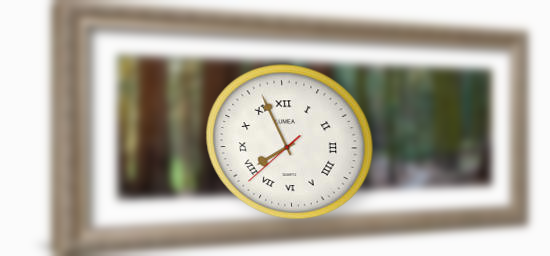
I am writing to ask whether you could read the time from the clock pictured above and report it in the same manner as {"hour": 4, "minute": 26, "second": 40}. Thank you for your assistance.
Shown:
{"hour": 7, "minute": 56, "second": 38}
